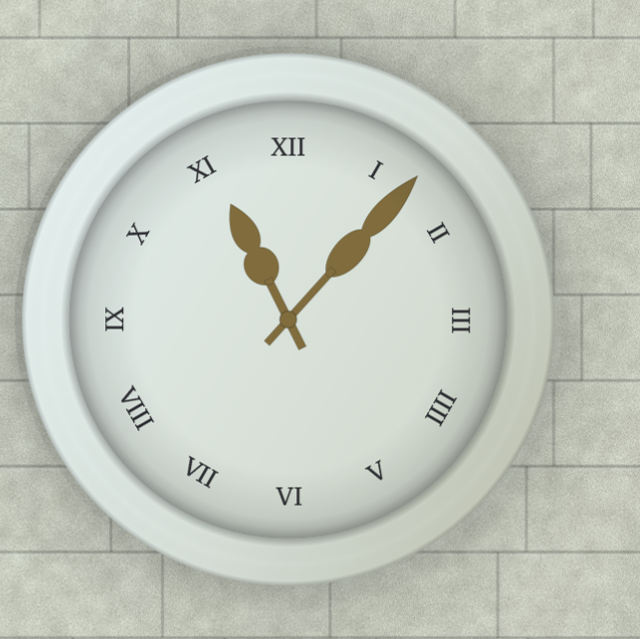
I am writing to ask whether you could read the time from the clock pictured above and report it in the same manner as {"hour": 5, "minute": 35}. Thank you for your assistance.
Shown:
{"hour": 11, "minute": 7}
